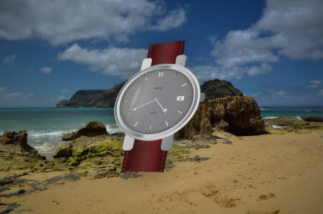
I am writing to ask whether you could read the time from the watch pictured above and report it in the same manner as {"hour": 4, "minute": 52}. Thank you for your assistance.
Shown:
{"hour": 4, "minute": 41}
